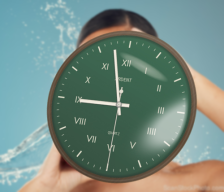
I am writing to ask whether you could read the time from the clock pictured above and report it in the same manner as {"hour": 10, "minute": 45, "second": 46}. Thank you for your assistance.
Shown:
{"hour": 8, "minute": 57, "second": 30}
